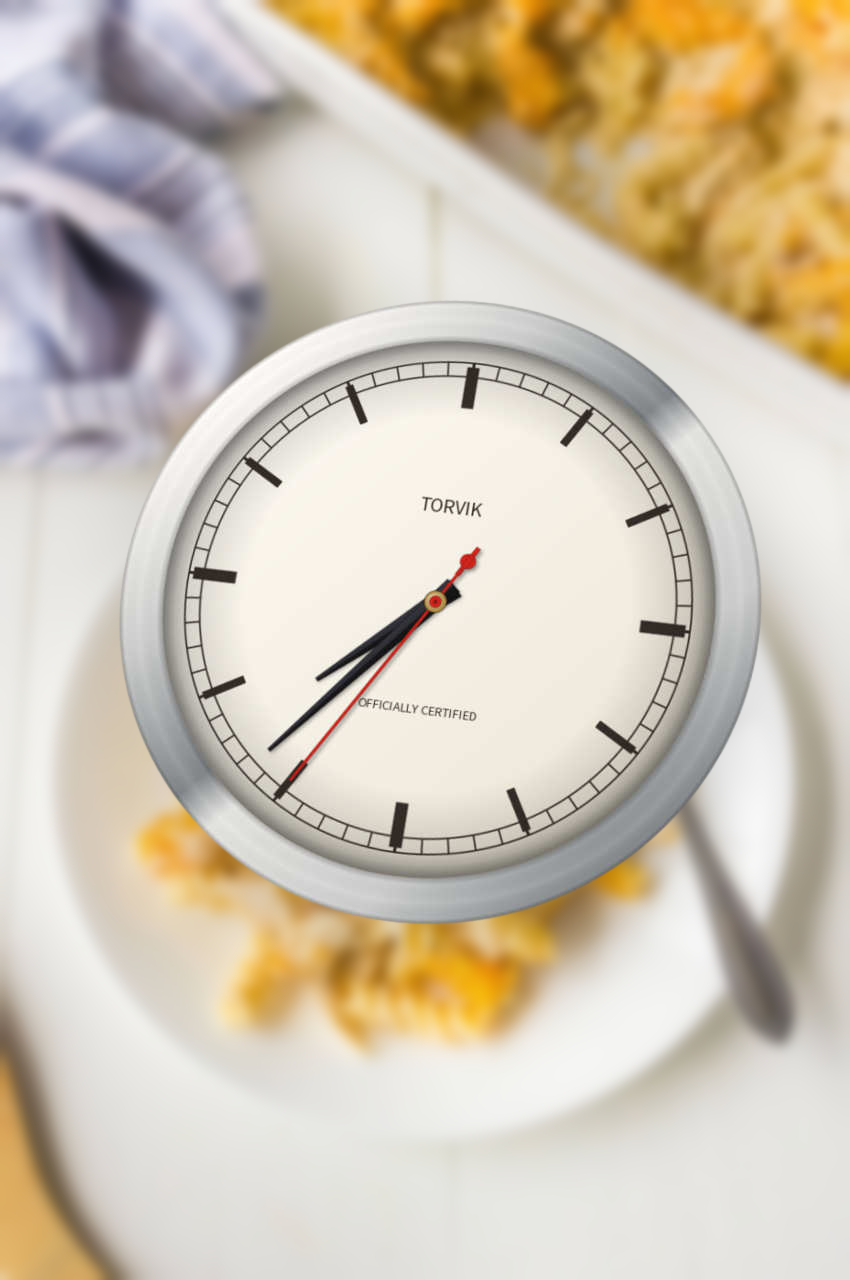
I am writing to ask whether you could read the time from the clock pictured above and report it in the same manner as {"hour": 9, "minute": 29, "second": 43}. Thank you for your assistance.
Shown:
{"hour": 7, "minute": 36, "second": 35}
